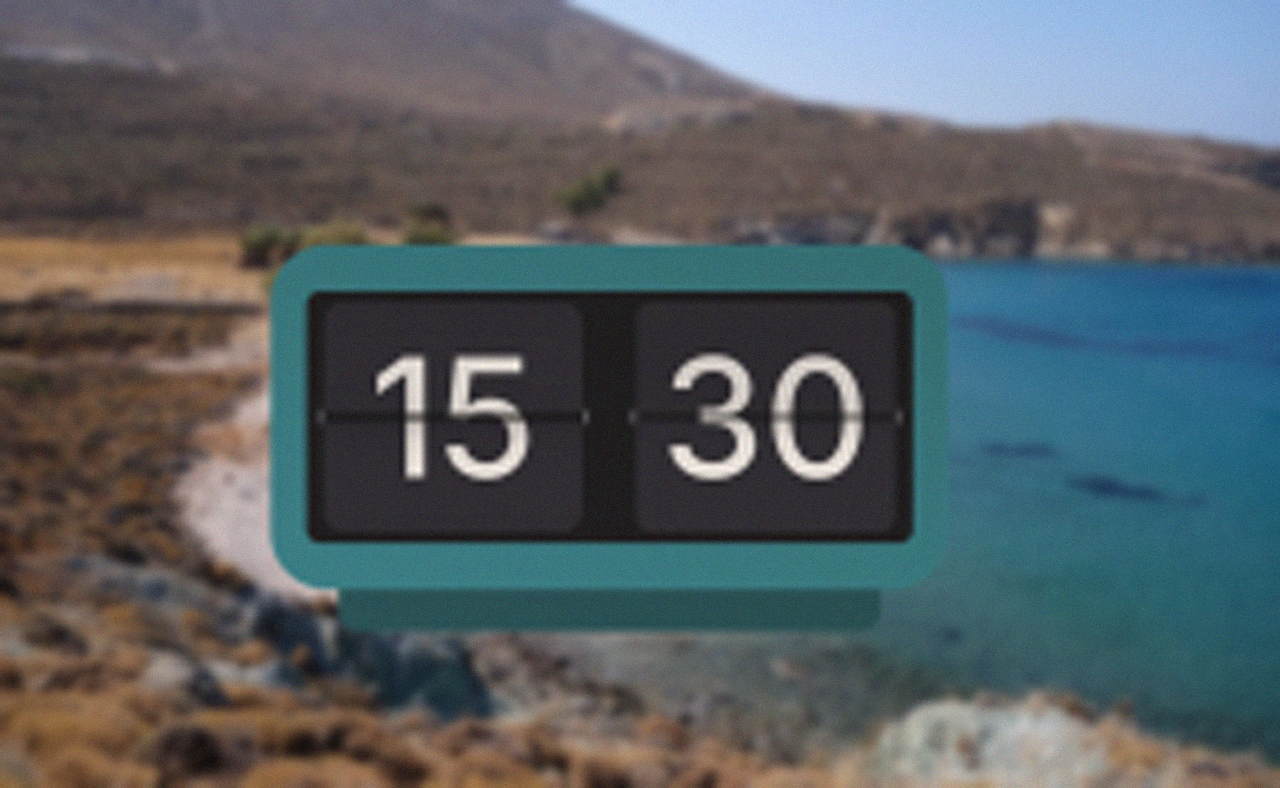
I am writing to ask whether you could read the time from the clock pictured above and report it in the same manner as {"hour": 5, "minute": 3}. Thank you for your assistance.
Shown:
{"hour": 15, "minute": 30}
